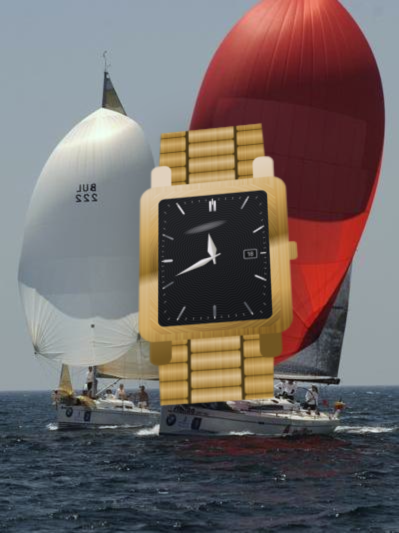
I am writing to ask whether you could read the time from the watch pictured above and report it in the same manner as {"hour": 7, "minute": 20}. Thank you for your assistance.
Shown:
{"hour": 11, "minute": 41}
